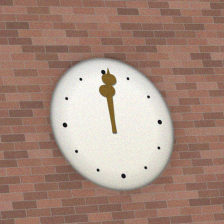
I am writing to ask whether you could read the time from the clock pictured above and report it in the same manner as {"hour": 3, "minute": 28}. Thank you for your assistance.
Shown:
{"hour": 12, "minute": 1}
